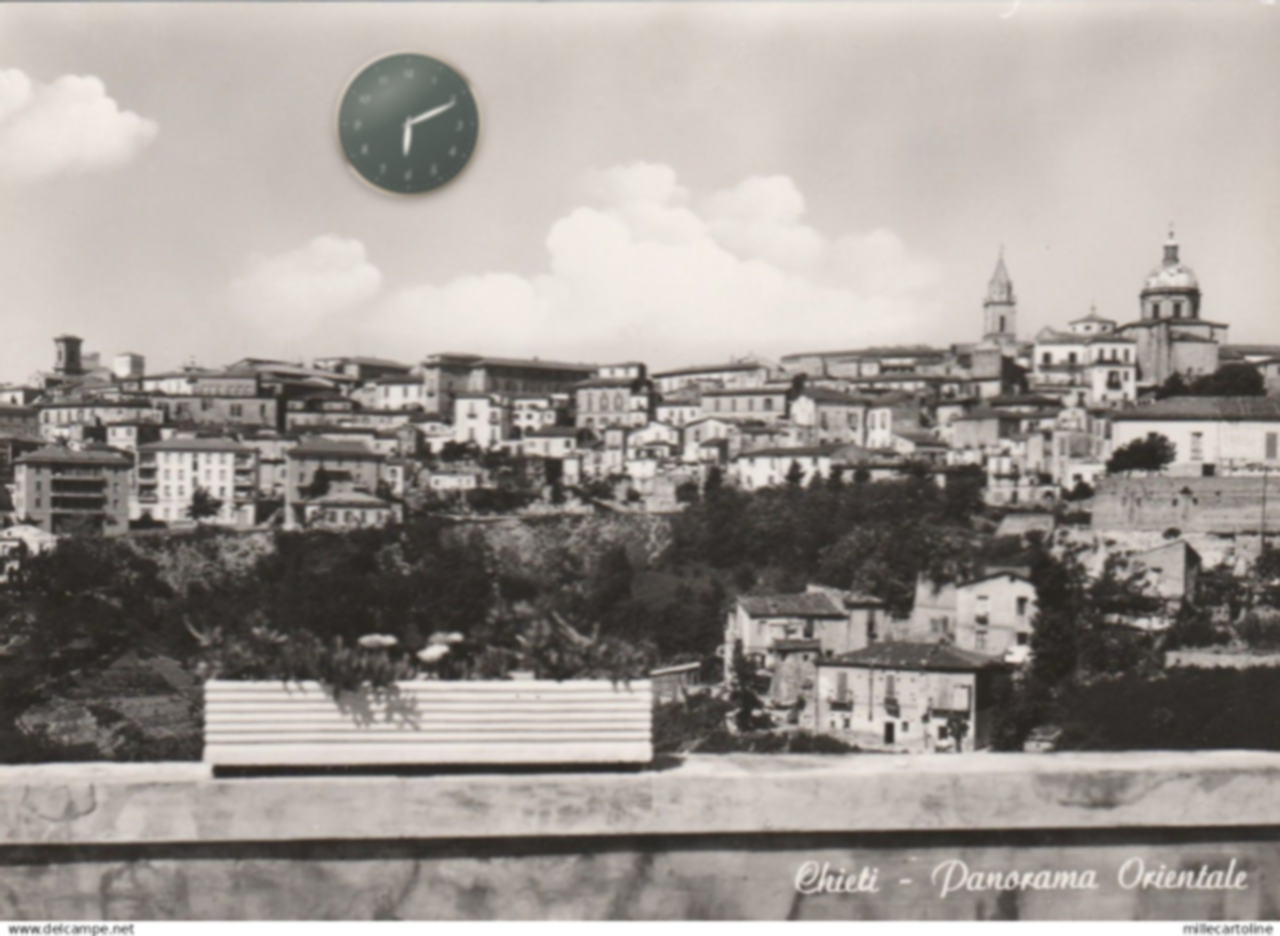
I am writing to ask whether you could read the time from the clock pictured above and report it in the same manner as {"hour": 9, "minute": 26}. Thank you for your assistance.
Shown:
{"hour": 6, "minute": 11}
